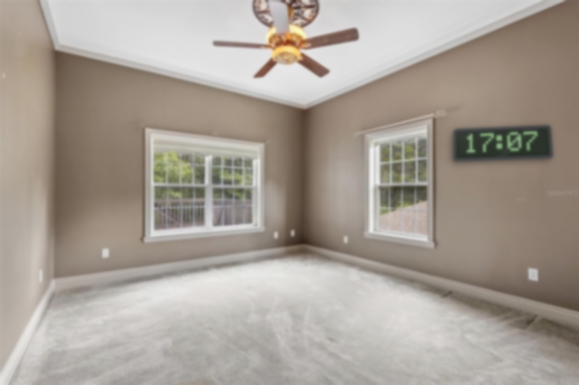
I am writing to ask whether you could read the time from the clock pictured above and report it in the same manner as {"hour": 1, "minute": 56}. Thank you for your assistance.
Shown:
{"hour": 17, "minute": 7}
